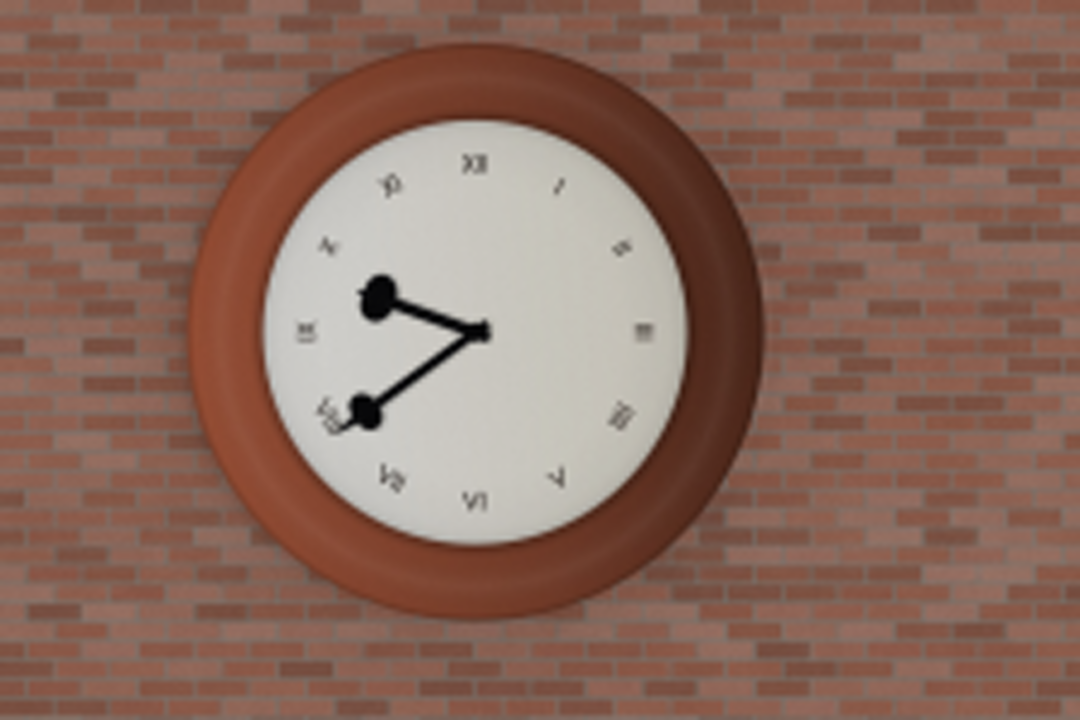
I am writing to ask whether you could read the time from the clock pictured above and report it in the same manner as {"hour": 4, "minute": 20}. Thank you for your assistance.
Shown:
{"hour": 9, "minute": 39}
